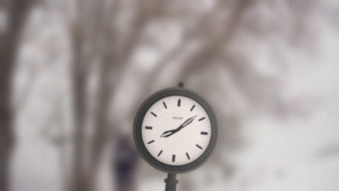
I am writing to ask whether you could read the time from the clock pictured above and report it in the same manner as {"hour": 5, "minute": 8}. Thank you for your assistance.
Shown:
{"hour": 8, "minute": 8}
